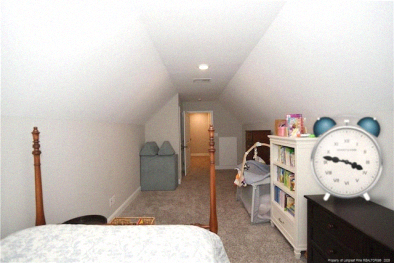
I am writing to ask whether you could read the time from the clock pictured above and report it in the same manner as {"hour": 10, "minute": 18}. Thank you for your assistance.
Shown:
{"hour": 3, "minute": 47}
